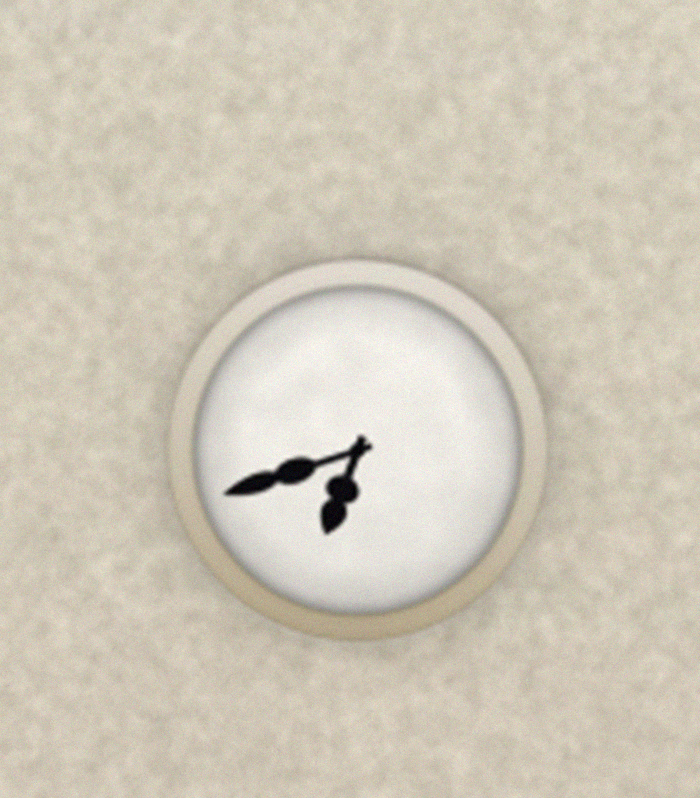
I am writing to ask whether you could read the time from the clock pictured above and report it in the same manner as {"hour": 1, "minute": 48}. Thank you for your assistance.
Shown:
{"hour": 6, "minute": 42}
